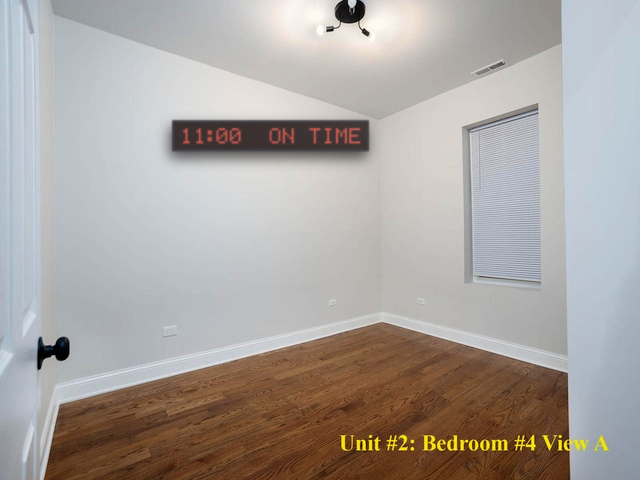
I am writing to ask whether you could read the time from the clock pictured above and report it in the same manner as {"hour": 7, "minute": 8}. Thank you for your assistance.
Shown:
{"hour": 11, "minute": 0}
